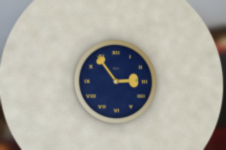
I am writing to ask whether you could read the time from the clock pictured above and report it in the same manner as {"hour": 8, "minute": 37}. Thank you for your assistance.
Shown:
{"hour": 2, "minute": 54}
